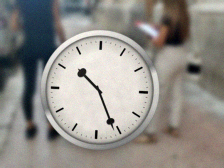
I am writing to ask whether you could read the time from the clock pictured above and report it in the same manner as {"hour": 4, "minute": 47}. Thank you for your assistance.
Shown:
{"hour": 10, "minute": 26}
